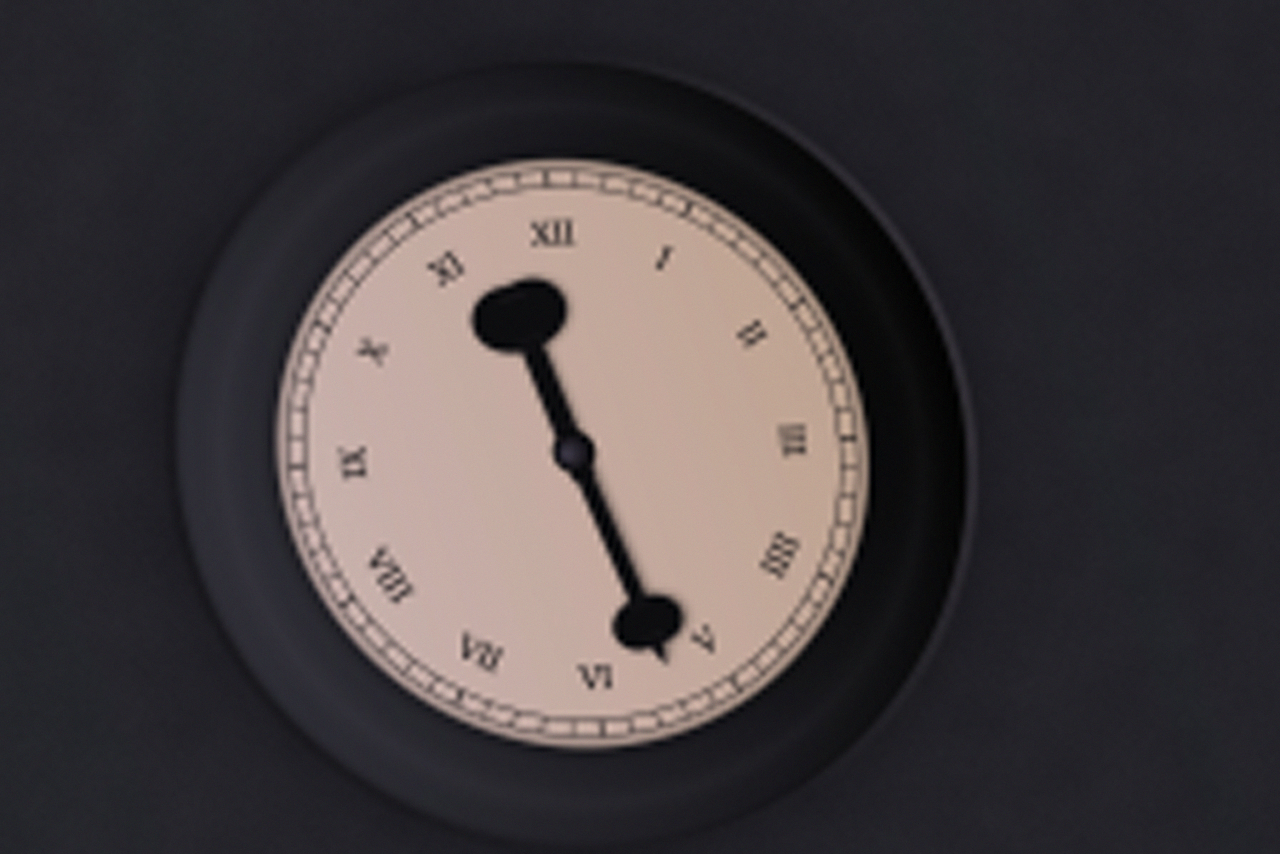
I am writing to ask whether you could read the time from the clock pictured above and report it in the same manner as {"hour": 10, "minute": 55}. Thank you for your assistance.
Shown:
{"hour": 11, "minute": 27}
